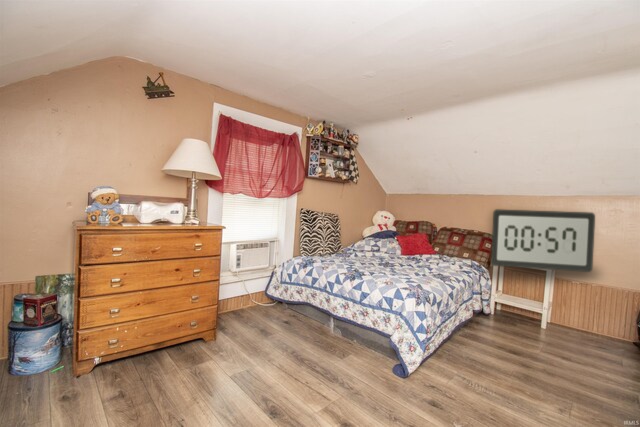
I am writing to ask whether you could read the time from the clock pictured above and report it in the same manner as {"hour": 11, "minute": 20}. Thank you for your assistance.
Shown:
{"hour": 0, "minute": 57}
